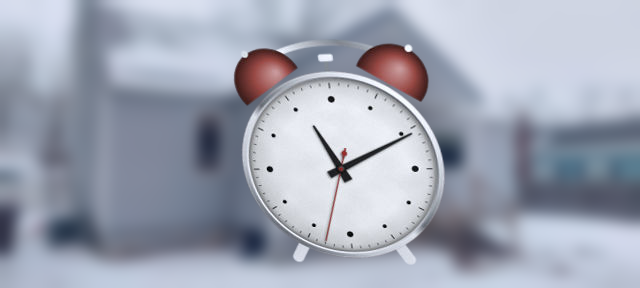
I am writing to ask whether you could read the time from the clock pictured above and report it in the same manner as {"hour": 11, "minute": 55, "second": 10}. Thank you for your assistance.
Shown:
{"hour": 11, "minute": 10, "second": 33}
